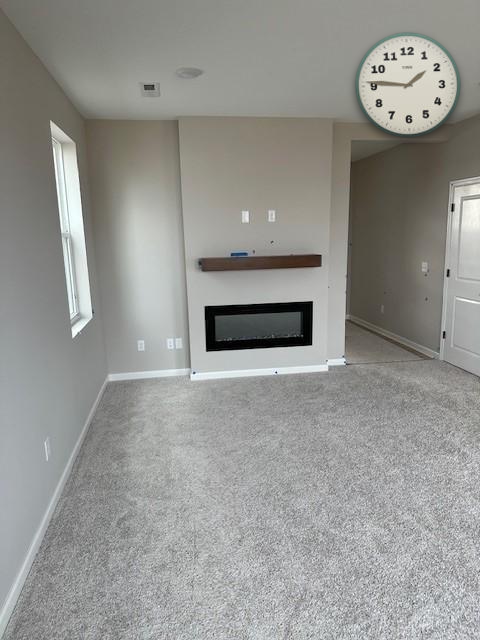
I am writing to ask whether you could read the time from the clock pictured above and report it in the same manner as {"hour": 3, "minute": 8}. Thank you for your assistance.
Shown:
{"hour": 1, "minute": 46}
